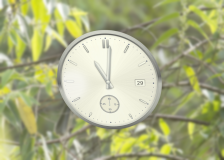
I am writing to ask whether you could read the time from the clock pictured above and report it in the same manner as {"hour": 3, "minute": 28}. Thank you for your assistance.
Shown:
{"hour": 11, "minute": 1}
